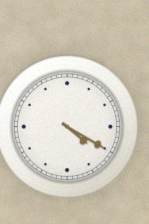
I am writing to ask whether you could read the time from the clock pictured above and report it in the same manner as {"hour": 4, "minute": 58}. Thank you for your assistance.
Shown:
{"hour": 4, "minute": 20}
